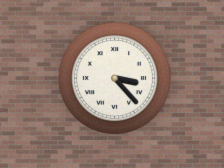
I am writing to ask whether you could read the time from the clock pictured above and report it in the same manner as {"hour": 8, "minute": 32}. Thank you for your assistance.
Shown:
{"hour": 3, "minute": 23}
